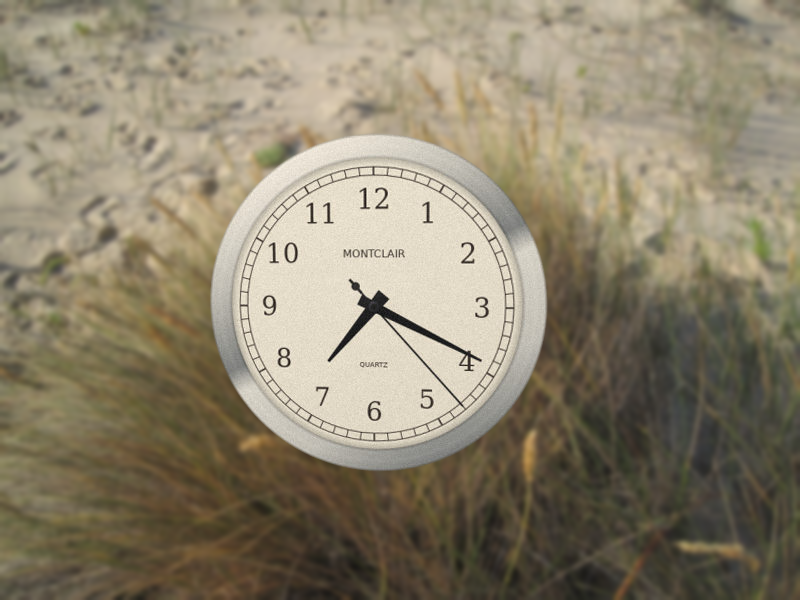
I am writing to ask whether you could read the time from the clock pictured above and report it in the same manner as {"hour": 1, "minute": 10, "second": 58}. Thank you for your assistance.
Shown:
{"hour": 7, "minute": 19, "second": 23}
